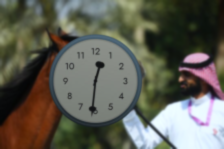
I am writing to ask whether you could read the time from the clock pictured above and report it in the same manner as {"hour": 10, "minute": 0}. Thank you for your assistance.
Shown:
{"hour": 12, "minute": 31}
